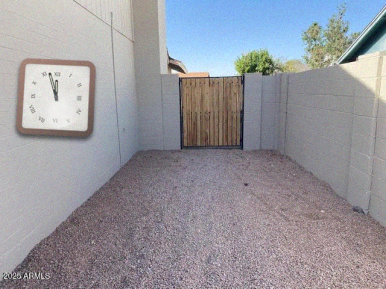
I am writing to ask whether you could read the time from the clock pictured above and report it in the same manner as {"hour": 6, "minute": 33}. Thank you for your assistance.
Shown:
{"hour": 11, "minute": 57}
